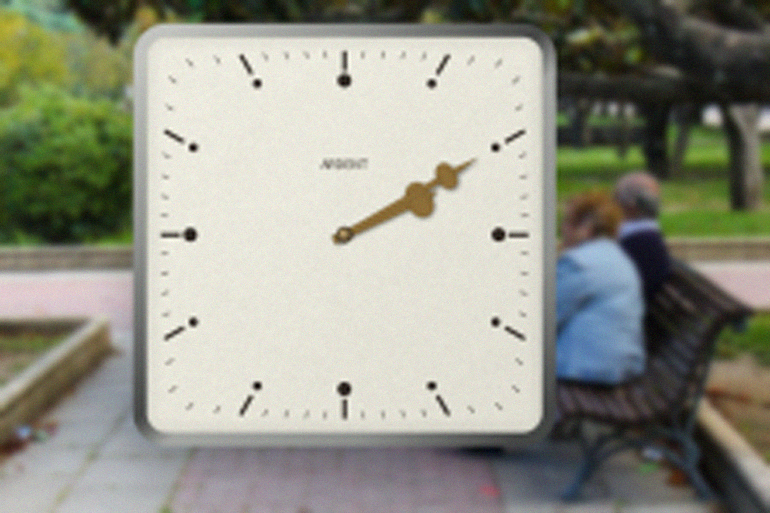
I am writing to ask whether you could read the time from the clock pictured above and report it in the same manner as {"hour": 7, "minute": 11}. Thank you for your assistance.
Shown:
{"hour": 2, "minute": 10}
